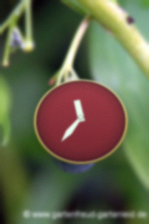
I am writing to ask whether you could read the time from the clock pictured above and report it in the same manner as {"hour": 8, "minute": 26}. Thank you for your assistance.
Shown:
{"hour": 11, "minute": 36}
